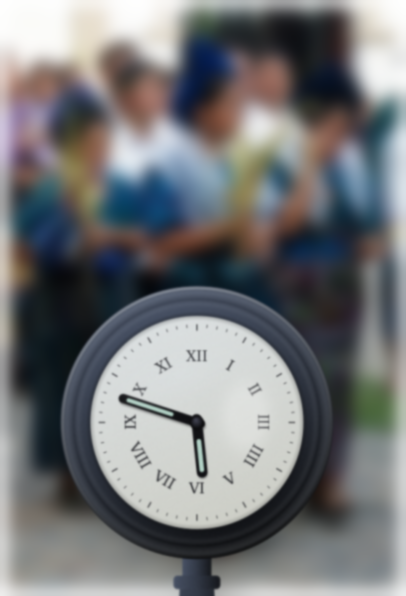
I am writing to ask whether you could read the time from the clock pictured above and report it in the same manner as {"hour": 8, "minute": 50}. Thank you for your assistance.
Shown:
{"hour": 5, "minute": 48}
